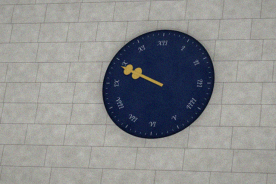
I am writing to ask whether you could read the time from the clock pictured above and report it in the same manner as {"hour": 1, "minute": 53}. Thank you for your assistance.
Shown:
{"hour": 9, "minute": 49}
